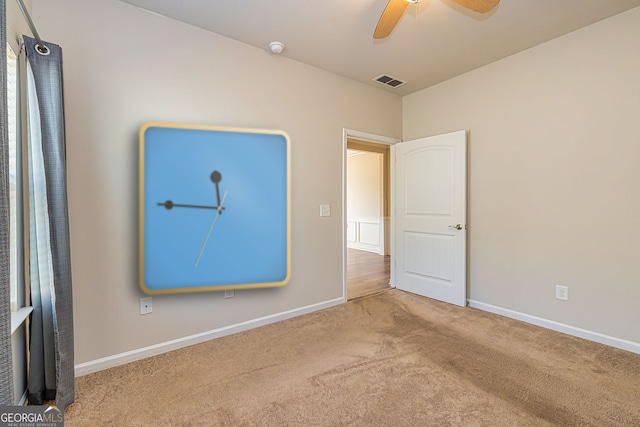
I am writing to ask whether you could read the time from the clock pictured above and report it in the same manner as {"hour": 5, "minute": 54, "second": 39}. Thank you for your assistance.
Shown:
{"hour": 11, "minute": 45, "second": 34}
